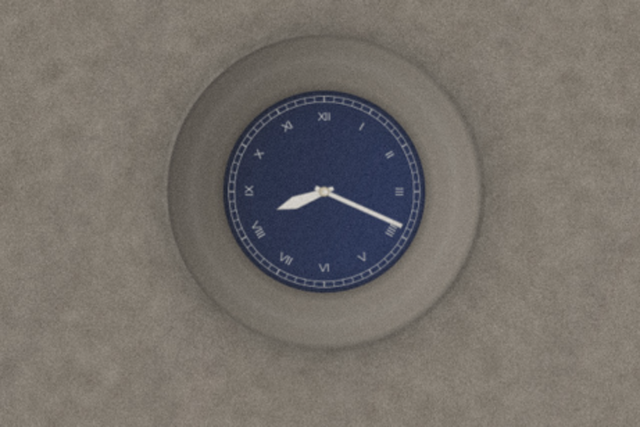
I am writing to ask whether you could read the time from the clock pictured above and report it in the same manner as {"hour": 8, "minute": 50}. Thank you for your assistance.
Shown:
{"hour": 8, "minute": 19}
